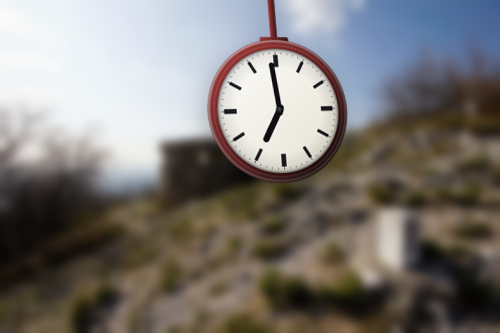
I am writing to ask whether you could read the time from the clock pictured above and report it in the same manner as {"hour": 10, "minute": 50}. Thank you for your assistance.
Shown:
{"hour": 6, "minute": 59}
